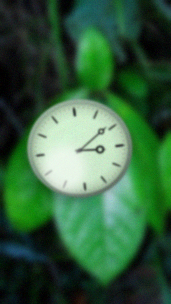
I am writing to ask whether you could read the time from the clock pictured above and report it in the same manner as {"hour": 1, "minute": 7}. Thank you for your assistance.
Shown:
{"hour": 3, "minute": 9}
